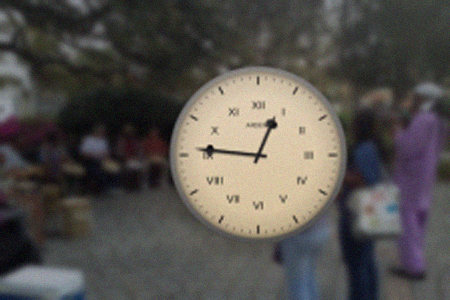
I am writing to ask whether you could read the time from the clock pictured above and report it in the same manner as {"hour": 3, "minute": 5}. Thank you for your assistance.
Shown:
{"hour": 12, "minute": 46}
